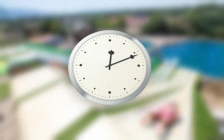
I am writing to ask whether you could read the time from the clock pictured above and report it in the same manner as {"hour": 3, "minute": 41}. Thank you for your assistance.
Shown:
{"hour": 12, "minute": 11}
